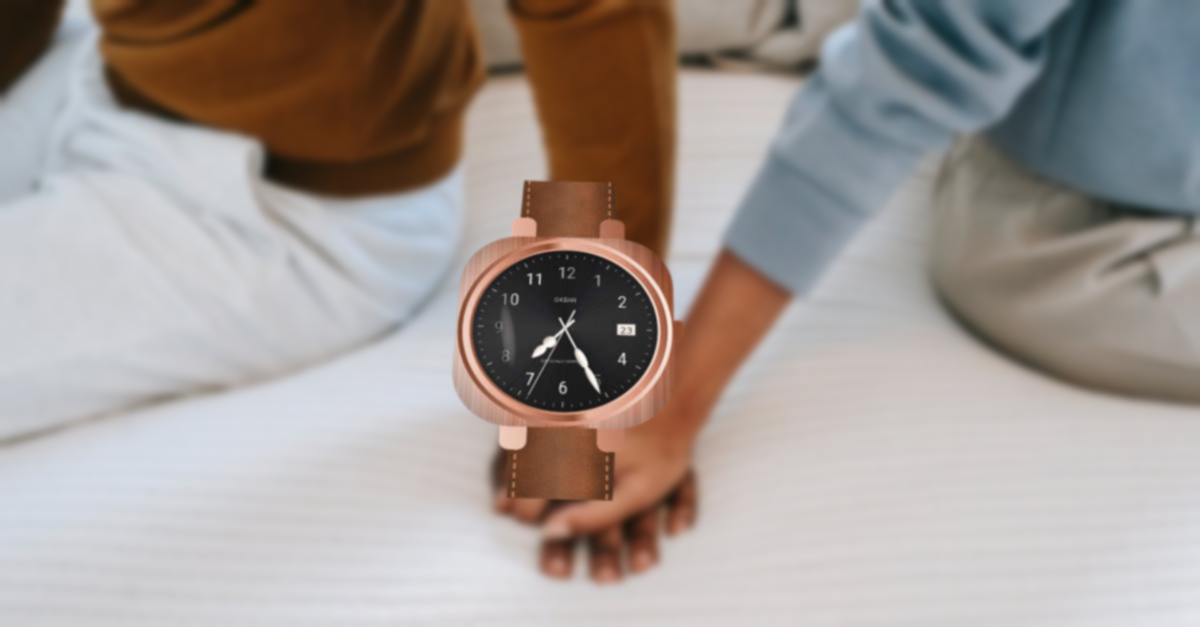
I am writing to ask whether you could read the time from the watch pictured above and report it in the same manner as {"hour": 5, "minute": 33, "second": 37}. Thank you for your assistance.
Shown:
{"hour": 7, "minute": 25, "second": 34}
